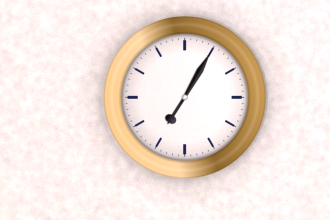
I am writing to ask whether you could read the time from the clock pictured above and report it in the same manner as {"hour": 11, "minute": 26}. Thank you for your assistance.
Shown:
{"hour": 7, "minute": 5}
